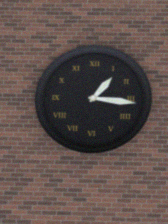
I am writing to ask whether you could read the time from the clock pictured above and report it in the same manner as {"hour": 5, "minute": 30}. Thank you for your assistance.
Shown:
{"hour": 1, "minute": 16}
